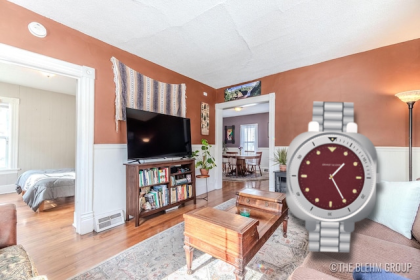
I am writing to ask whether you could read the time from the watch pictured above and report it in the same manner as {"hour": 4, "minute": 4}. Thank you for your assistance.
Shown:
{"hour": 1, "minute": 25}
